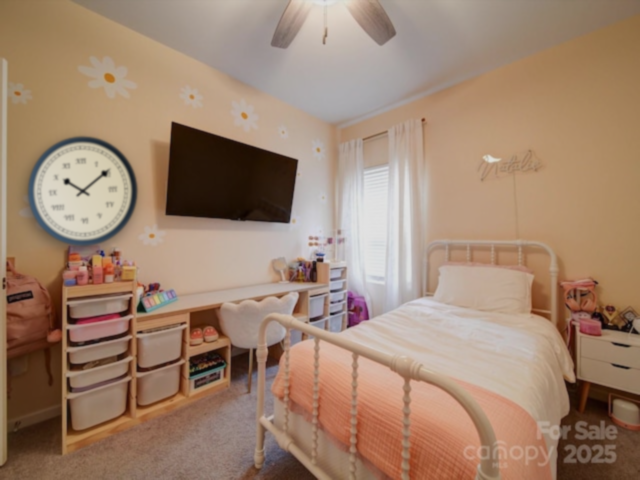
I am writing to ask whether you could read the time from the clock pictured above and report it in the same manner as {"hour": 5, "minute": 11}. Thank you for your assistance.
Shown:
{"hour": 10, "minute": 9}
